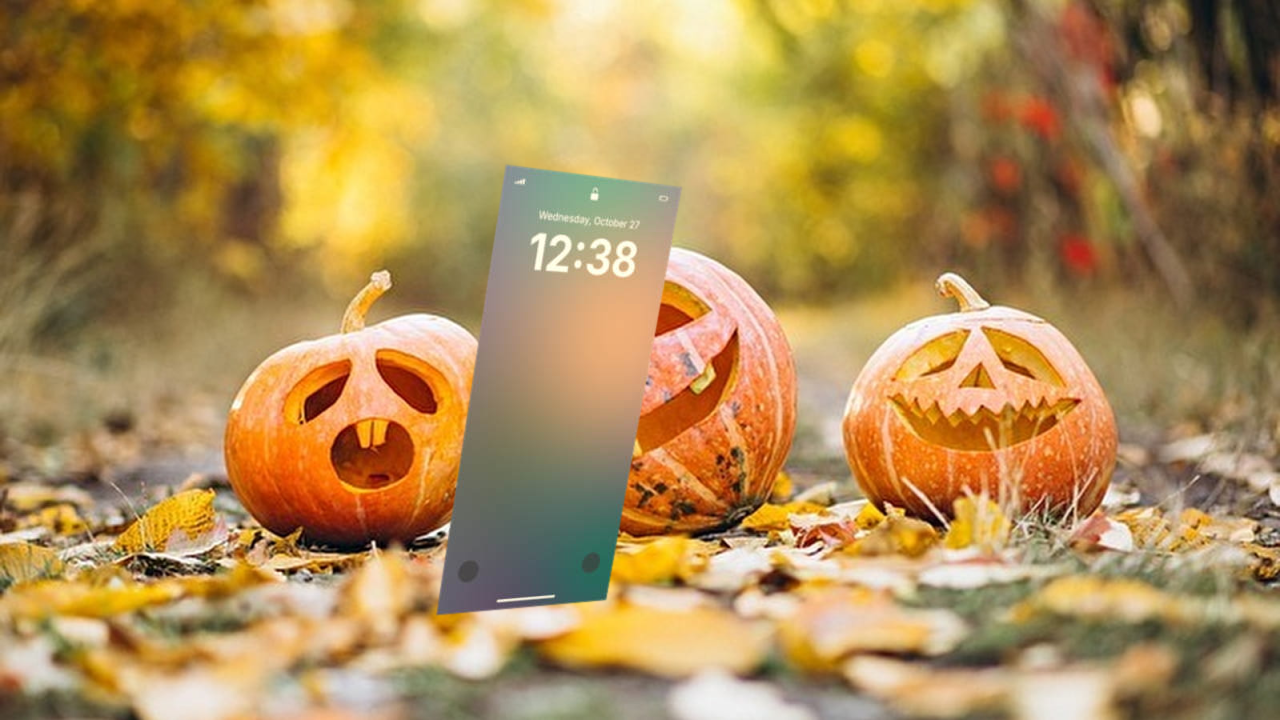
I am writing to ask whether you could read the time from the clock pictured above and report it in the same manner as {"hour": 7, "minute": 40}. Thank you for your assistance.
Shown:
{"hour": 12, "minute": 38}
